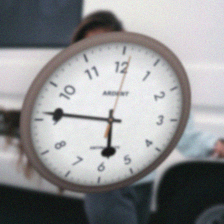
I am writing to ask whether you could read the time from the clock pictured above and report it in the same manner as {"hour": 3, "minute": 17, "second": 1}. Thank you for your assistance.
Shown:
{"hour": 5, "minute": 46, "second": 1}
